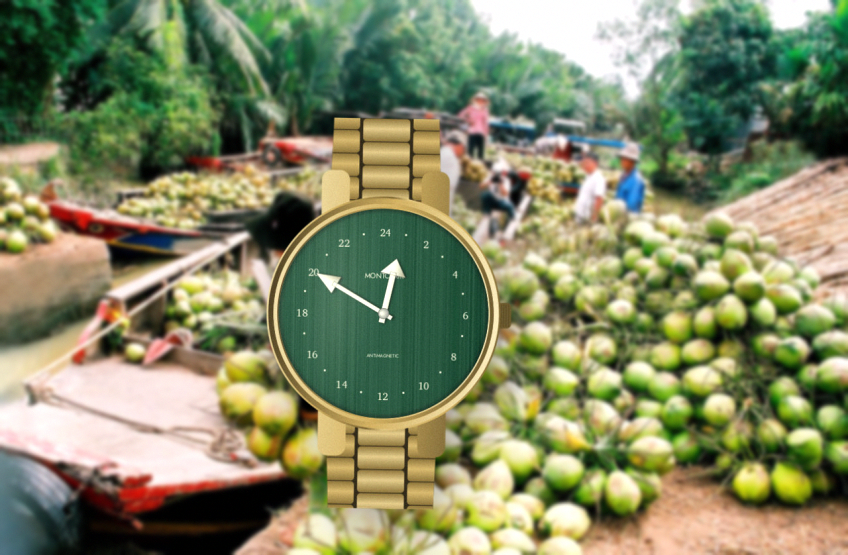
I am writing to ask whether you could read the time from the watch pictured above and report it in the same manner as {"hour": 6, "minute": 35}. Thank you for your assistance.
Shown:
{"hour": 0, "minute": 50}
